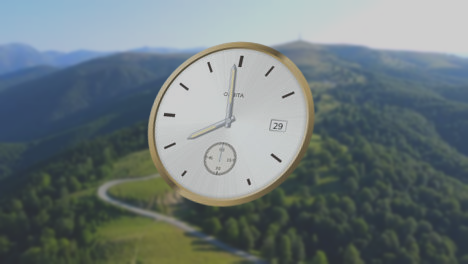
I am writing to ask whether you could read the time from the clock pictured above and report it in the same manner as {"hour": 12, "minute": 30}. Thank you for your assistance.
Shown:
{"hour": 7, "minute": 59}
